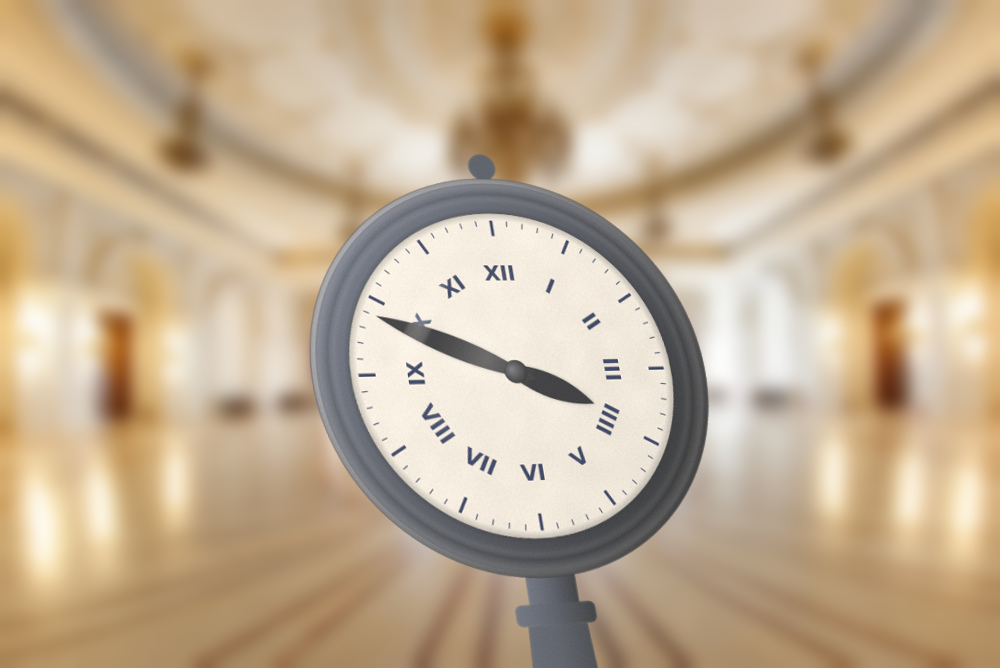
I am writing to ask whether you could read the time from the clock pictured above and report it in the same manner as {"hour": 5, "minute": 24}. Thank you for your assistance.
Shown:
{"hour": 3, "minute": 49}
